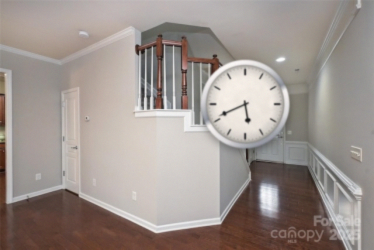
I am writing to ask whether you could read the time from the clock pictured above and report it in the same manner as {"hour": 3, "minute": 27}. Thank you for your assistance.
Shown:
{"hour": 5, "minute": 41}
